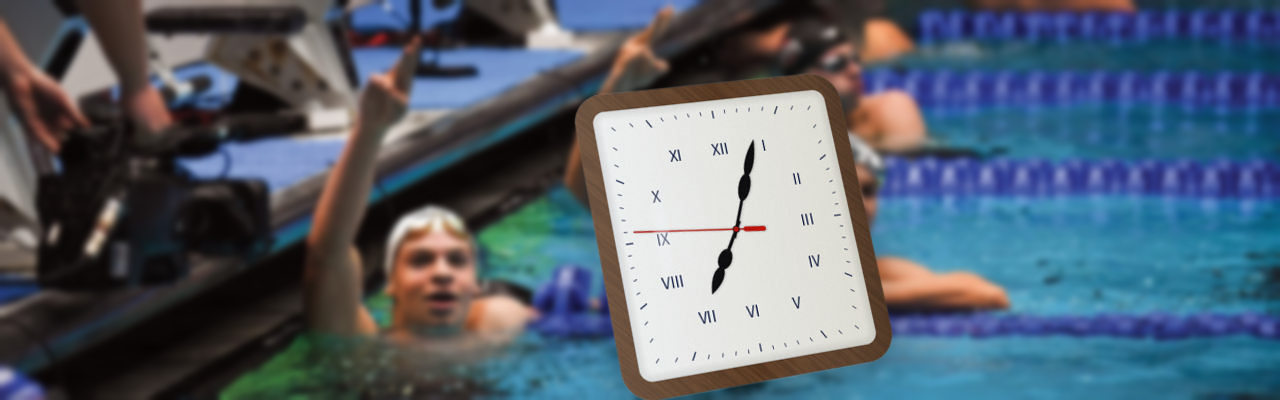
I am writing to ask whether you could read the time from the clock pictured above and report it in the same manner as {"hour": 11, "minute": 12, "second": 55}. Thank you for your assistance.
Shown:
{"hour": 7, "minute": 3, "second": 46}
